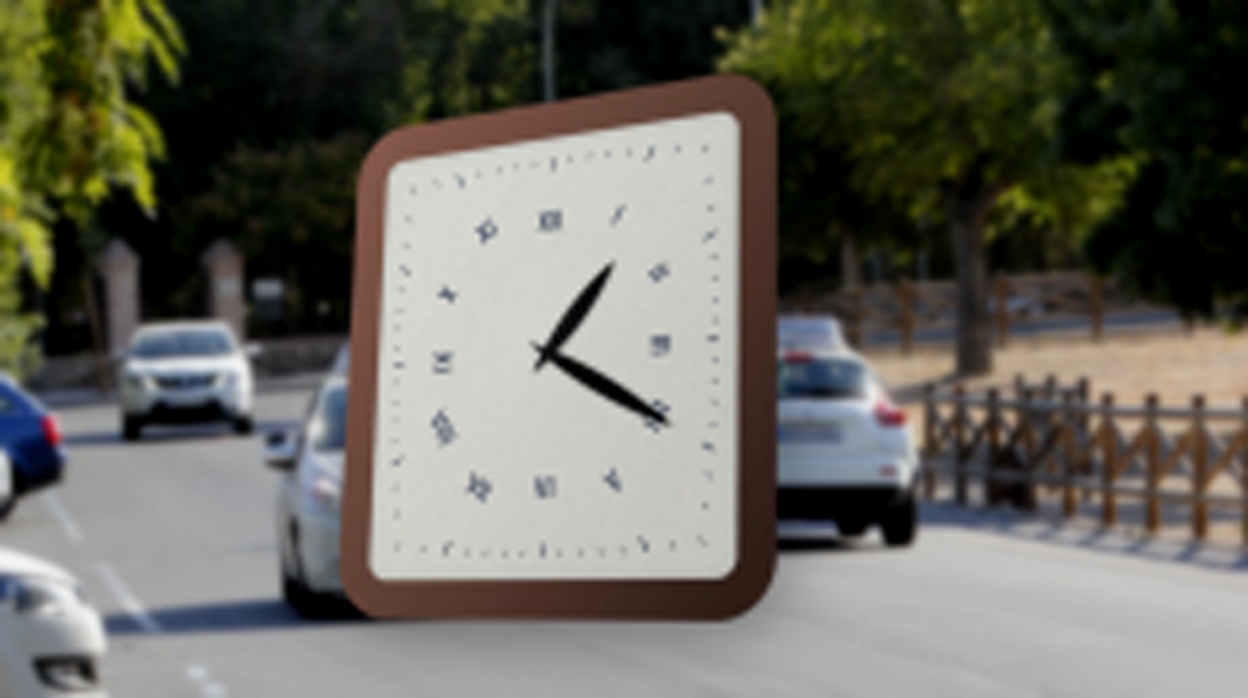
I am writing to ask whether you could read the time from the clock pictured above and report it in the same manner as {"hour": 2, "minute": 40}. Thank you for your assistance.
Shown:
{"hour": 1, "minute": 20}
